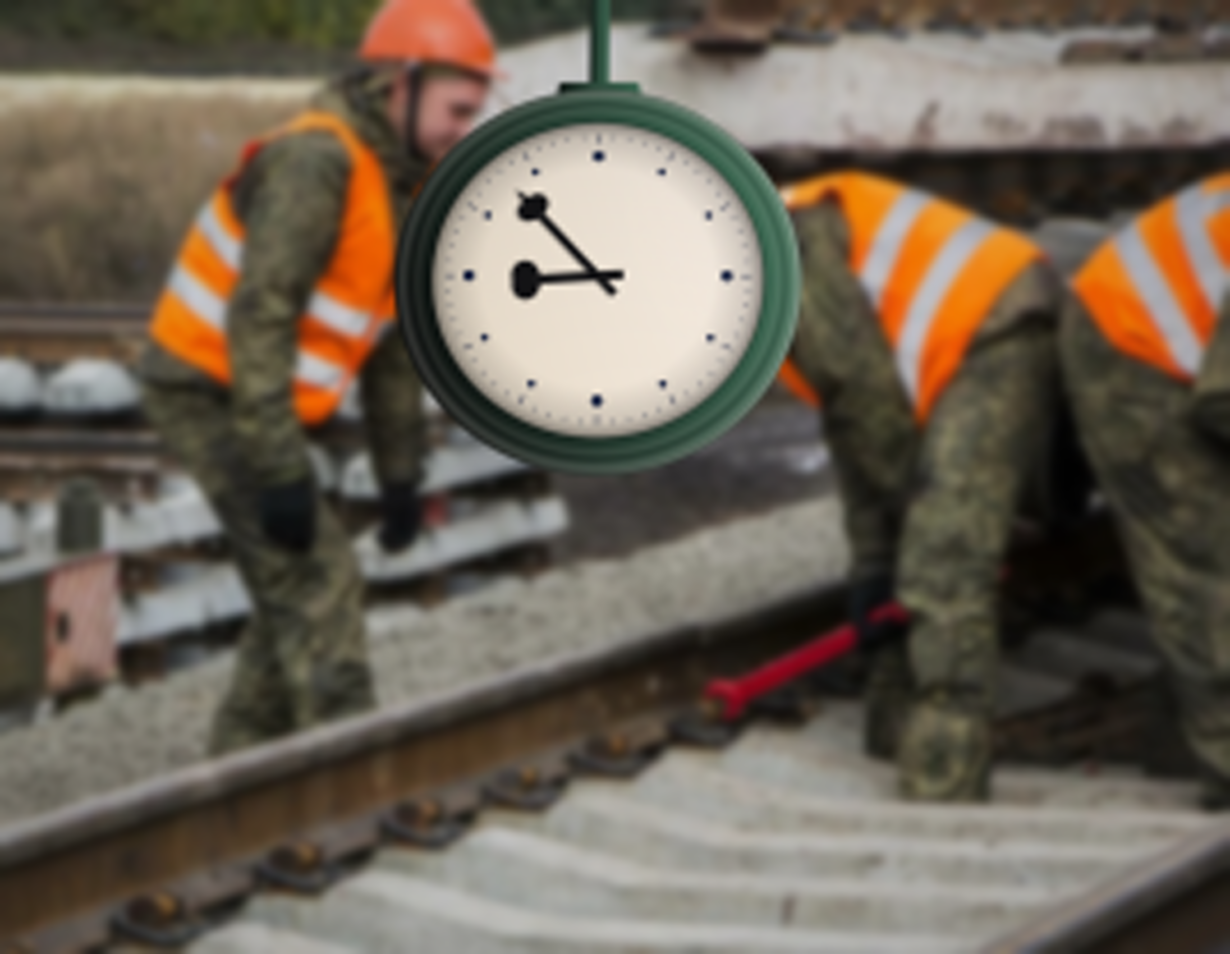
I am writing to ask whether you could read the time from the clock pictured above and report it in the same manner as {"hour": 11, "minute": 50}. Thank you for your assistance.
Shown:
{"hour": 8, "minute": 53}
